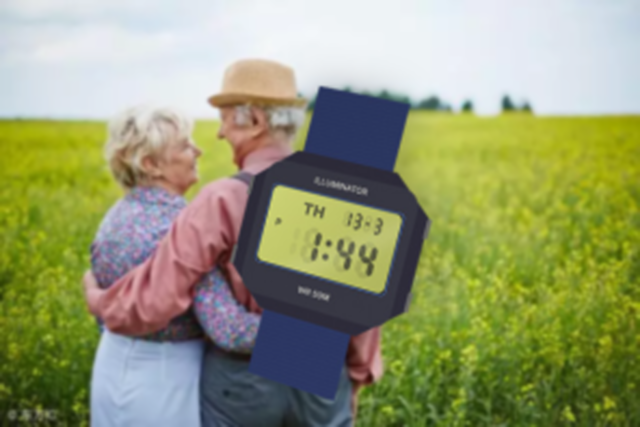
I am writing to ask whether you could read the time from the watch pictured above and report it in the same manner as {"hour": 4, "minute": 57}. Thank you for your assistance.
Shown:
{"hour": 1, "minute": 44}
